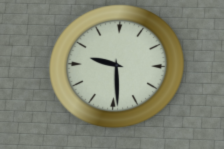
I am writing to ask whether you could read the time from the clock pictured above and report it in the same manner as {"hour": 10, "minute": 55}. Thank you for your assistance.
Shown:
{"hour": 9, "minute": 29}
